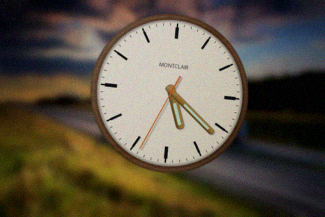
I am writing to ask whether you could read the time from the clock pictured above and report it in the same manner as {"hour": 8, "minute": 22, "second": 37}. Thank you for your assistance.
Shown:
{"hour": 5, "minute": 21, "second": 34}
